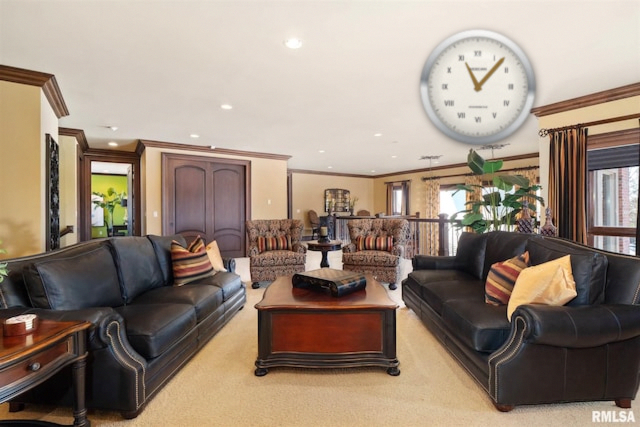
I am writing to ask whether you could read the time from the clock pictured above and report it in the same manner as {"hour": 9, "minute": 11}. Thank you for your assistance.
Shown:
{"hour": 11, "minute": 7}
